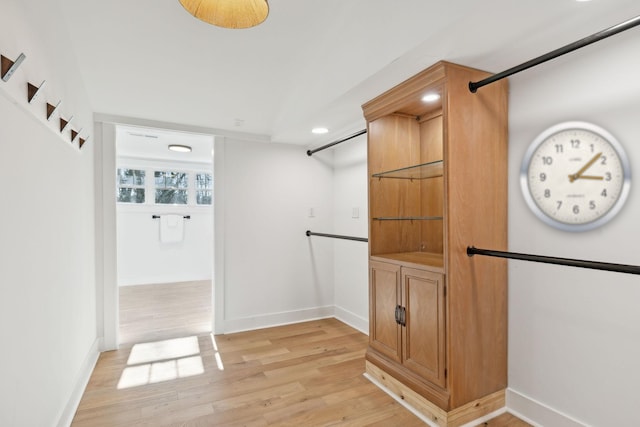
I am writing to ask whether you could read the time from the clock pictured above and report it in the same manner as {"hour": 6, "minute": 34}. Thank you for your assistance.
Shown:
{"hour": 3, "minute": 8}
